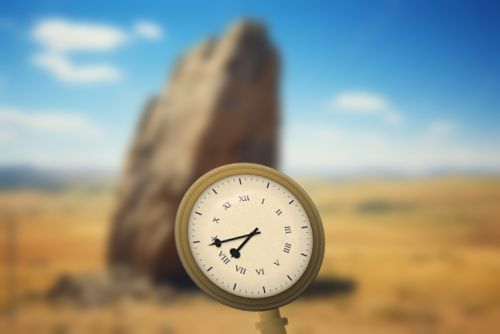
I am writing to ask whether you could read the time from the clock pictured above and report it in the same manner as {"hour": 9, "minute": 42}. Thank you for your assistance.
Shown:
{"hour": 7, "minute": 44}
